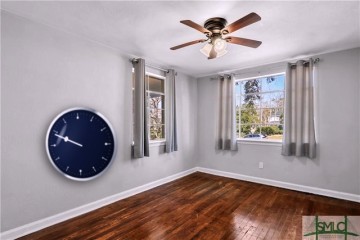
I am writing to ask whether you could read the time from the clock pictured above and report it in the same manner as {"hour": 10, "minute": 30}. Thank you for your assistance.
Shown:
{"hour": 9, "minute": 49}
